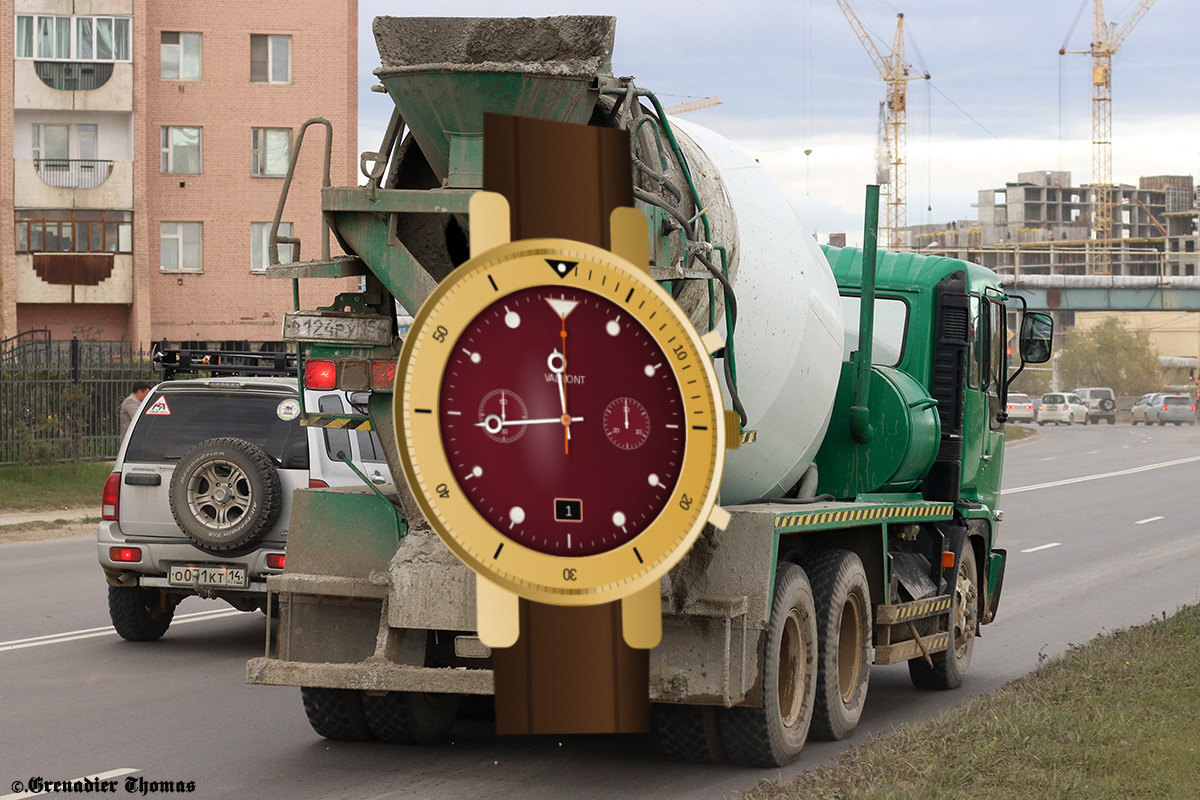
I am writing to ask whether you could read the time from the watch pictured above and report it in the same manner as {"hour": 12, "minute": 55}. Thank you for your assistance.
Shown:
{"hour": 11, "minute": 44}
